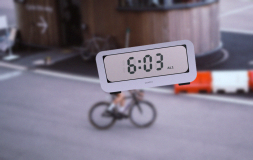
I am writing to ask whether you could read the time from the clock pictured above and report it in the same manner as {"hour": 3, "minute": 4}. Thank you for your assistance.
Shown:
{"hour": 6, "minute": 3}
